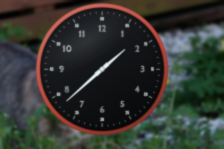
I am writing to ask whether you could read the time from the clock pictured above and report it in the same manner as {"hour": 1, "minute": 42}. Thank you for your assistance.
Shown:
{"hour": 1, "minute": 38}
